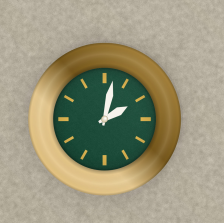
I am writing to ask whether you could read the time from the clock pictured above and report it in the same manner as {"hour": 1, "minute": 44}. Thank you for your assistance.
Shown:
{"hour": 2, "minute": 2}
